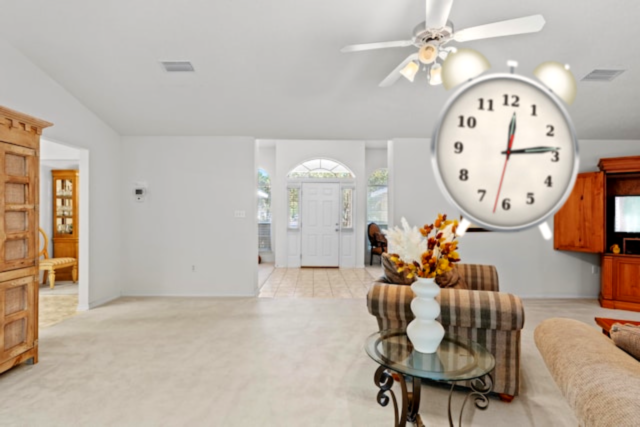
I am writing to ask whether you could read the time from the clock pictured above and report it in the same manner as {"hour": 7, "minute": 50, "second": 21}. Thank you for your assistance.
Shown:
{"hour": 12, "minute": 13, "second": 32}
